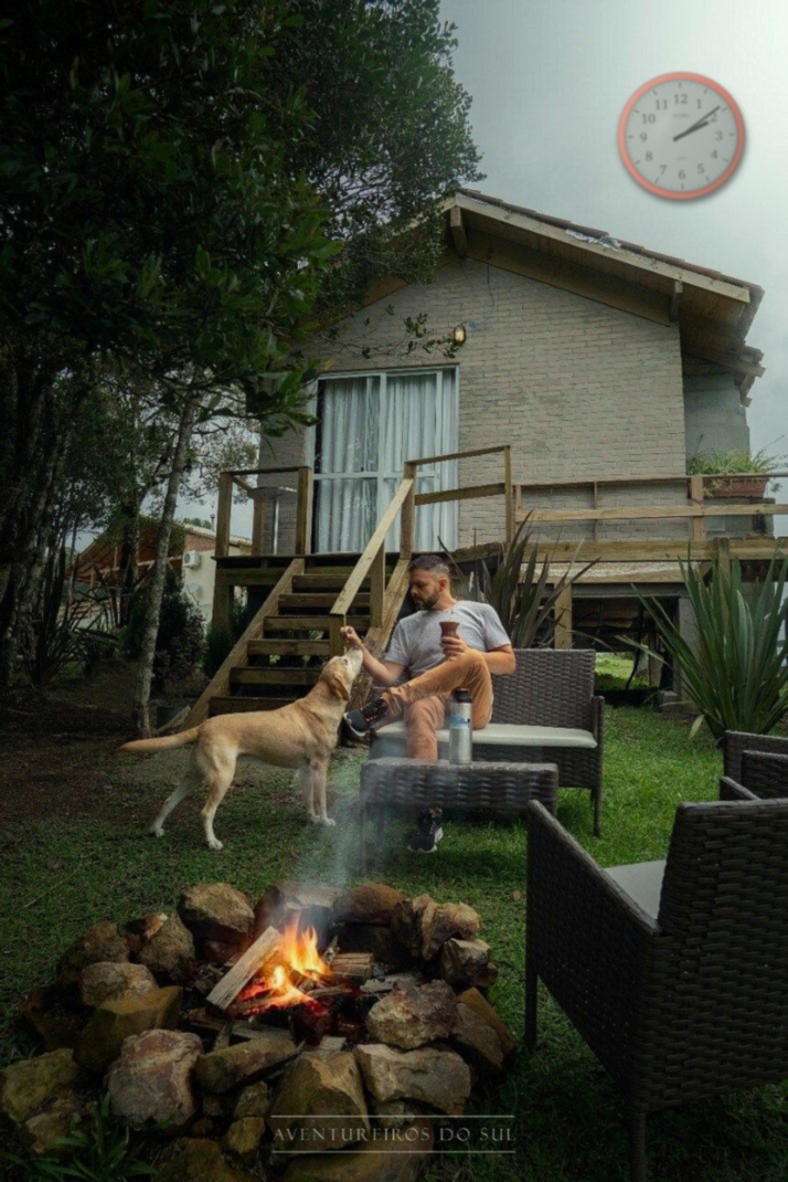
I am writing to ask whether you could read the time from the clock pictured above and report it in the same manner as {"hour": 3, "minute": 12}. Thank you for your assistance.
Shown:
{"hour": 2, "minute": 9}
